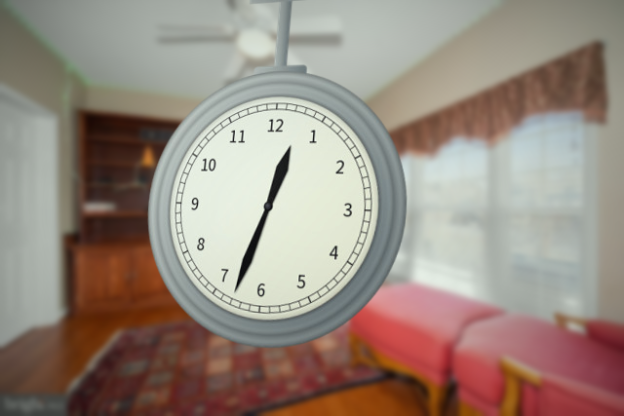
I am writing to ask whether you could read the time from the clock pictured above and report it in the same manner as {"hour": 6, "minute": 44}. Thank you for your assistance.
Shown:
{"hour": 12, "minute": 33}
